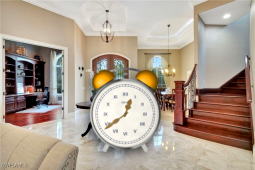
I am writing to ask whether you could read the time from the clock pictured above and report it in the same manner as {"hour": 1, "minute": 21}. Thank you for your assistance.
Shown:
{"hour": 12, "minute": 39}
